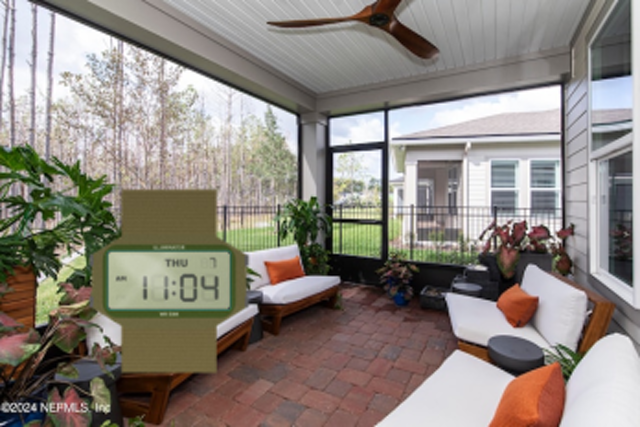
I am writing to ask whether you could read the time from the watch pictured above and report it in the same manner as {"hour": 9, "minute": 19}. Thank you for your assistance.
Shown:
{"hour": 11, "minute": 4}
